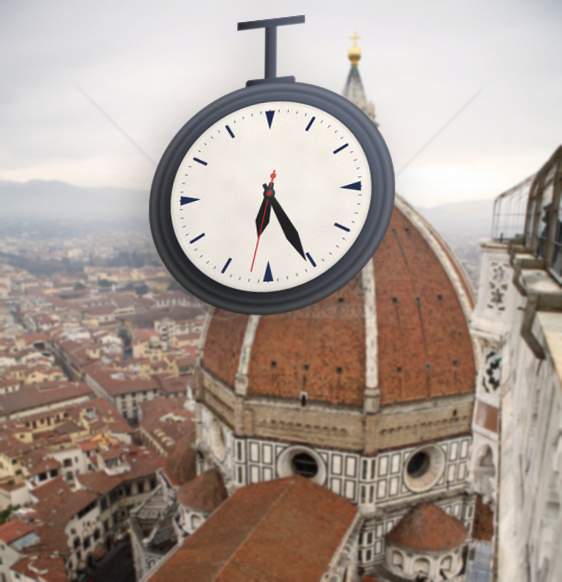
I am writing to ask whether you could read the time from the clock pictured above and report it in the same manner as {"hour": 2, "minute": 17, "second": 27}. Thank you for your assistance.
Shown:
{"hour": 6, "minute": 25, "second": 32}
